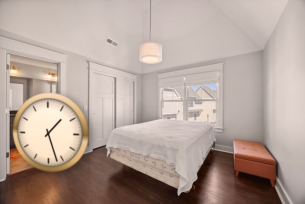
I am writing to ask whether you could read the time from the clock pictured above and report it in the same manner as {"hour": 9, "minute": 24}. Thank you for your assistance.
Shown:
{"hour": 1, "minute": 27}
